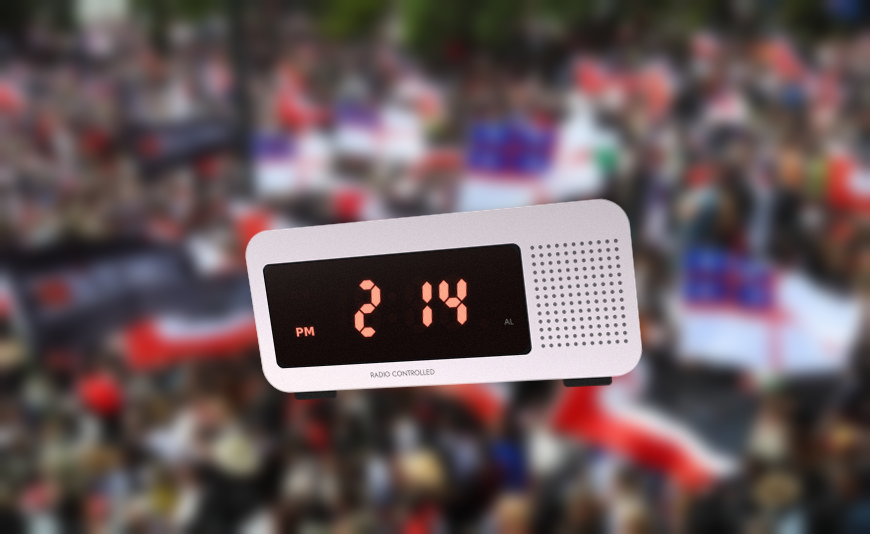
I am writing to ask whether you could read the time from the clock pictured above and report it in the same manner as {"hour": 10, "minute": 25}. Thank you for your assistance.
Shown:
{"hour": 2, "minute": 14}
